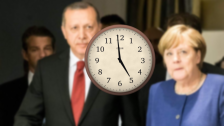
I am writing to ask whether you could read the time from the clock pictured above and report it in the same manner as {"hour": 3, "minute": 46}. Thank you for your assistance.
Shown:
{"hour": 4, "minute": 59}
